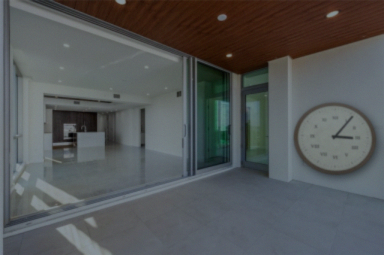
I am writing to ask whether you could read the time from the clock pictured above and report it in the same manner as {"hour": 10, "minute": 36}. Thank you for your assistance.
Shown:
{"hour": 3, "minute": 6}
